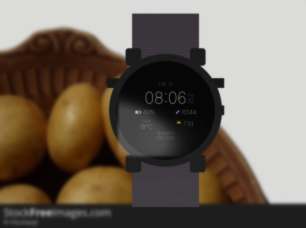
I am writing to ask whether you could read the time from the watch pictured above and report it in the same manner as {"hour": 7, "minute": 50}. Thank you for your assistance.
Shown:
{"hour": 8, "minute": 6}
